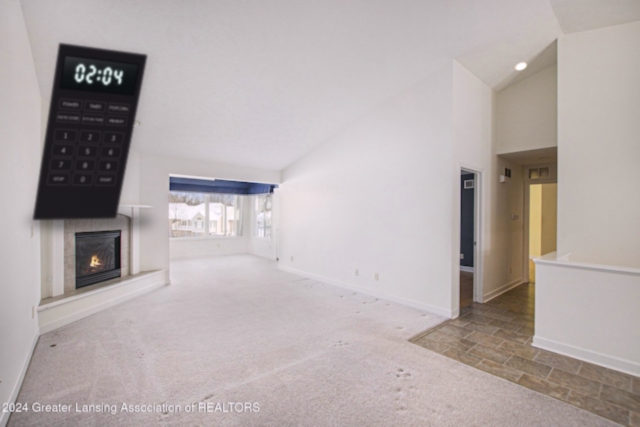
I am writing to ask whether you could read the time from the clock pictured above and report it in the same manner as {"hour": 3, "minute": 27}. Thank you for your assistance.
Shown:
{"hour": 2, "minute": 4}
